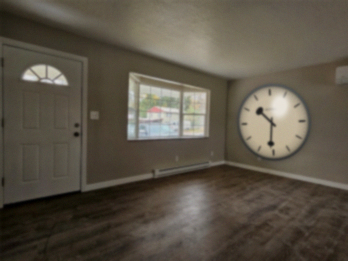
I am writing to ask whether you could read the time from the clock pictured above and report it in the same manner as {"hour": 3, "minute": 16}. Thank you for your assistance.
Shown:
{"hour": 10, "minute": 31}
